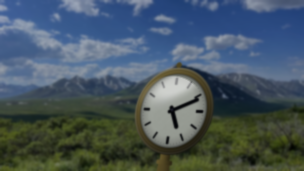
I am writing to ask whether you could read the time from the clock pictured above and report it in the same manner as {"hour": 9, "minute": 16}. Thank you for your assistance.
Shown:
{"hour": 5, "minute": 11}
